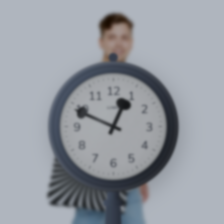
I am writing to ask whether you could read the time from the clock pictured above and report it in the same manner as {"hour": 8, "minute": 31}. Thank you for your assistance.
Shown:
{"hour": 12, "minute": 49}
